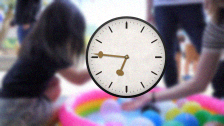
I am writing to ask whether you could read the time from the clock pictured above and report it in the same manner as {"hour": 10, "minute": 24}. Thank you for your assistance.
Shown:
{"hour": 6, "minute": 46}
